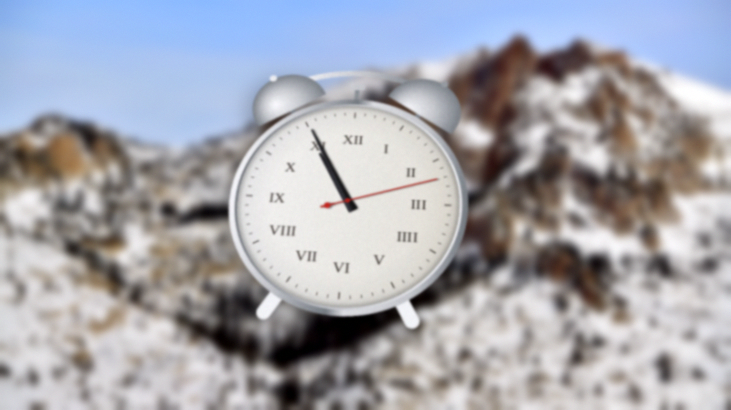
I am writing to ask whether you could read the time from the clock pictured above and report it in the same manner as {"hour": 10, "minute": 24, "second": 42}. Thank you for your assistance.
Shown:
{"hour": 10, "minute": 55, "second": 12}
